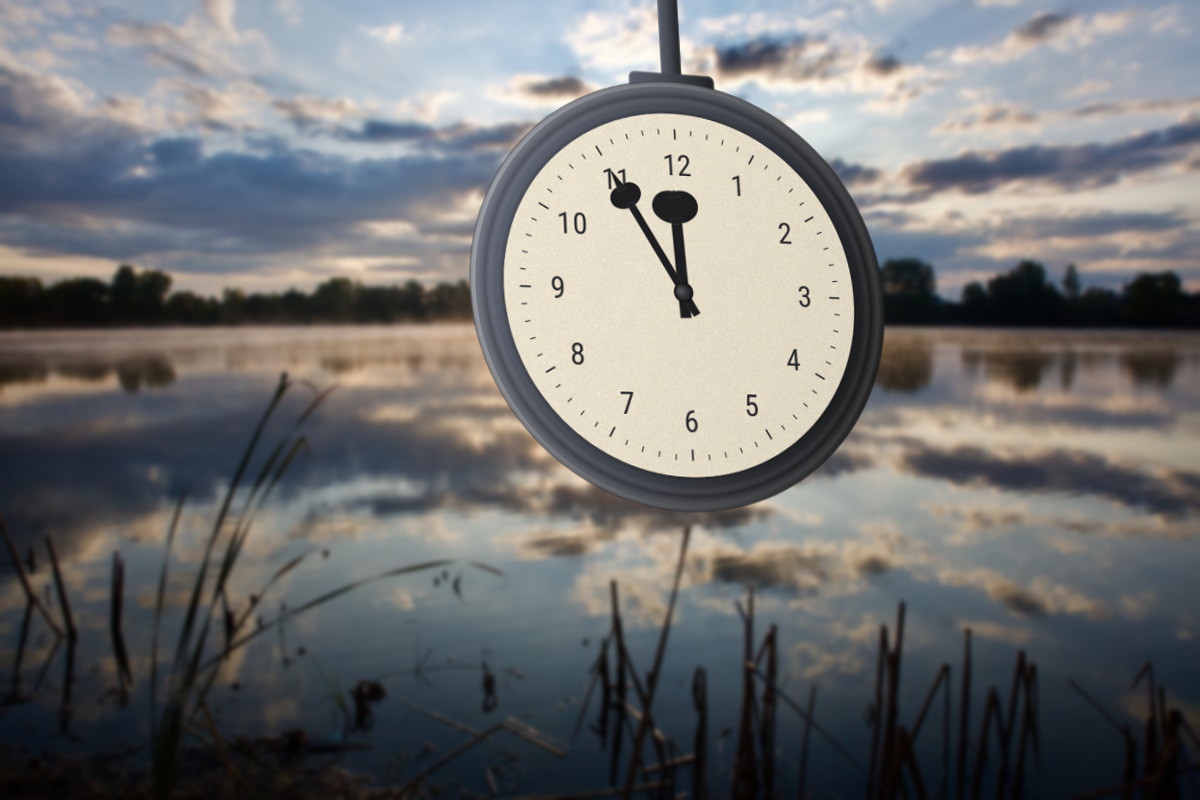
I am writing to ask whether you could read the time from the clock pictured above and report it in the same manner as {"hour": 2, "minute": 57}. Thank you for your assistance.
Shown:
{"hour": 11, "minute": 55}
